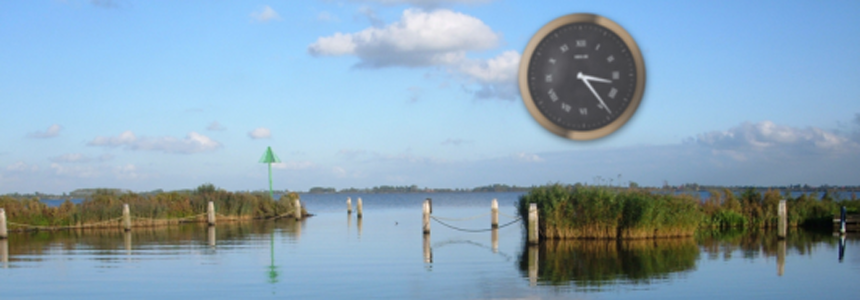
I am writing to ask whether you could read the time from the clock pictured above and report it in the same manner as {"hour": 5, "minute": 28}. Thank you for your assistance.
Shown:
{"hour": 3, "minute": 24}
